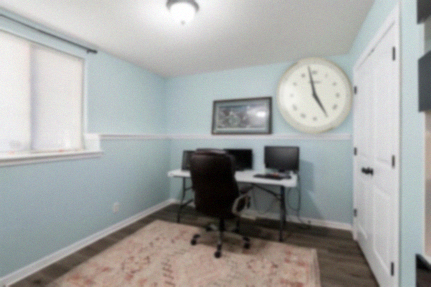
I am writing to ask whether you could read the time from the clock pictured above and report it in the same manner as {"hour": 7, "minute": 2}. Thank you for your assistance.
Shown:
{"hour": 4, "minute": 58}
